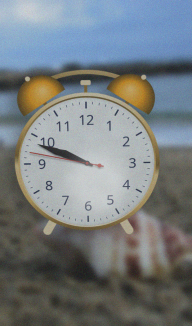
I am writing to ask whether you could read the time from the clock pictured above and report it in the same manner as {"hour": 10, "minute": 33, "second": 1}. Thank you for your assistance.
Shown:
{"hour": 9, "minute": 48, "second": 47}
